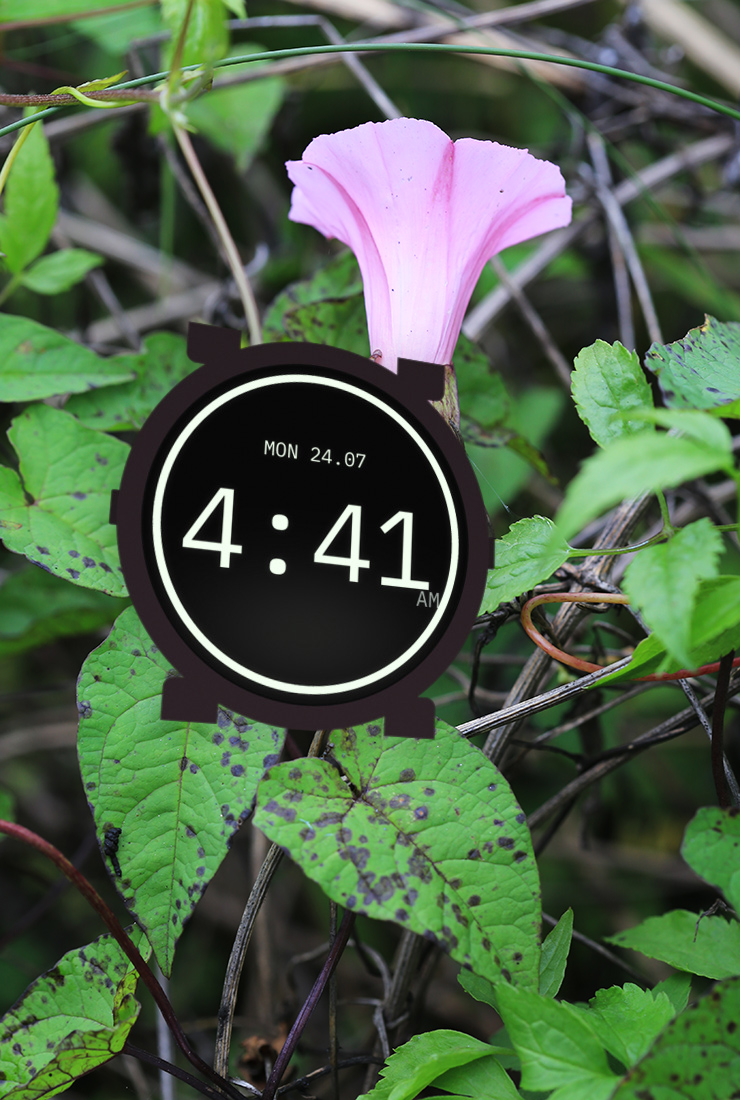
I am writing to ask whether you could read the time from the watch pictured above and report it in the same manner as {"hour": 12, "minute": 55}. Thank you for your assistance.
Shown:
{"hour": 4, "minute": 41}
